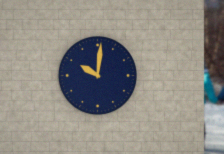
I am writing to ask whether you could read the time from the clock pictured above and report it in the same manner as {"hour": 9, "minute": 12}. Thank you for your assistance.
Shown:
{"hour": 10, "minute": 1}
